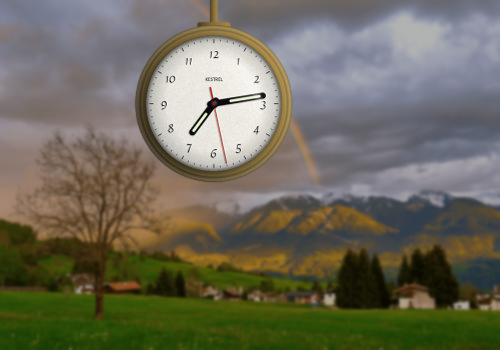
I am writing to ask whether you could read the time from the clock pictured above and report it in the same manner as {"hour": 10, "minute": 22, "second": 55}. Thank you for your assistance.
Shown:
{"hour": 7, "minute": 13, "second": 28}
